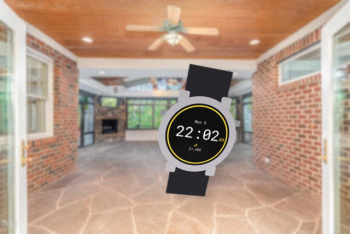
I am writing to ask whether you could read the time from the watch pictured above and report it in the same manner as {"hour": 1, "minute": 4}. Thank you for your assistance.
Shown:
{"hour": 22, "minute": 2}
